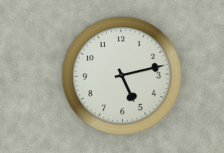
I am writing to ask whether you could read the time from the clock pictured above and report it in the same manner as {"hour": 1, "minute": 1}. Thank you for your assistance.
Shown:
{"hour": 5, "minute": 13}
